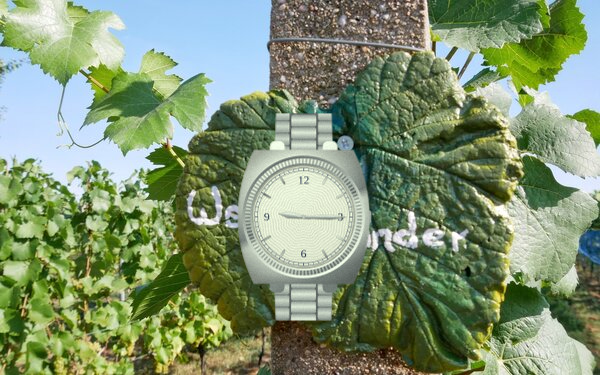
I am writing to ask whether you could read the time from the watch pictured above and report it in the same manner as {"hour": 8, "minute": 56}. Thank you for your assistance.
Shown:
{"hour": 9, "minute": 15}
